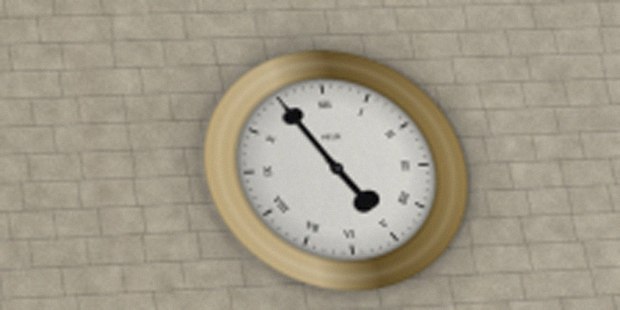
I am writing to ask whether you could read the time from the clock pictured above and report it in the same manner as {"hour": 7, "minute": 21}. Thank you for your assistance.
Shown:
{"hour": 4, "minute": 55}
